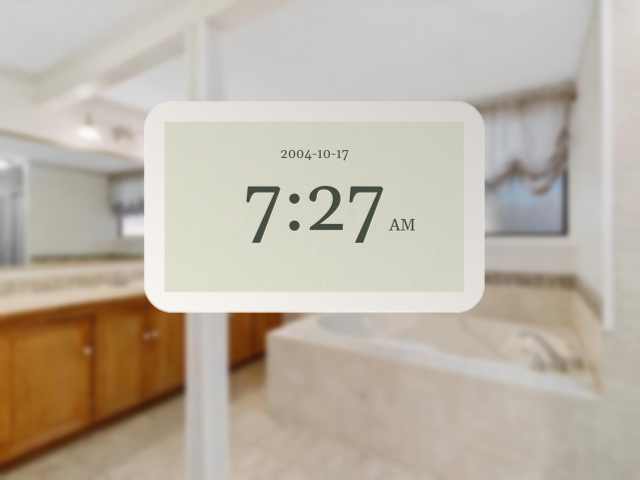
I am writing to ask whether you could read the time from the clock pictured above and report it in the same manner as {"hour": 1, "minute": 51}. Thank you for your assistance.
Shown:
{"hour": 7, "minute": 27}
